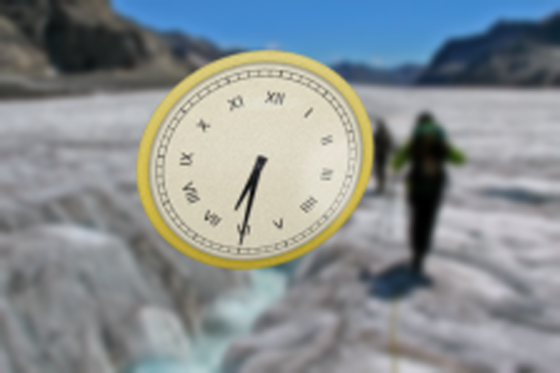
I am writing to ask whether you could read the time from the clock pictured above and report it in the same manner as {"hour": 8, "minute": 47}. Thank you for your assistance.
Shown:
{"hour": 6, "minute": 30}
